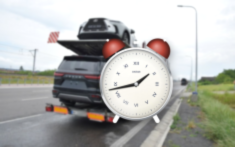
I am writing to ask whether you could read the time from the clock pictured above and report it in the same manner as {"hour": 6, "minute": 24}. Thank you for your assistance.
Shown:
{"hour": 1, "minute": 43}
